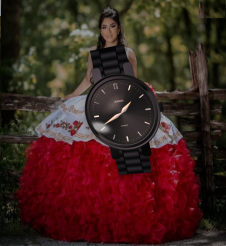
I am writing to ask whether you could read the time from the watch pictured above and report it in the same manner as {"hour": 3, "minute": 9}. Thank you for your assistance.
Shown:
{"hour": 1, "minute": 41}
